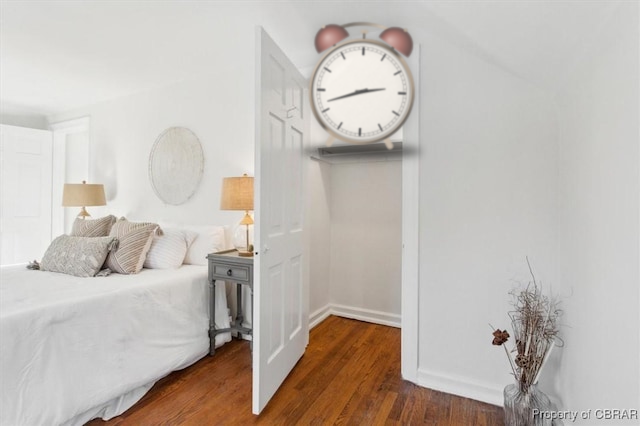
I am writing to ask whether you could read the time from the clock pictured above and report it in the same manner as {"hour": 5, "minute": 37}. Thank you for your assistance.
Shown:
{"hour": 2, "minute": 42}
